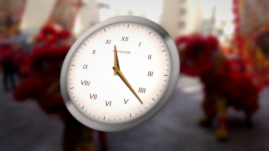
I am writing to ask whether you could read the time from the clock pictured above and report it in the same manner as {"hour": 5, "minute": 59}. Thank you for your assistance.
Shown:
{"hour": 11, "minute": 22}
